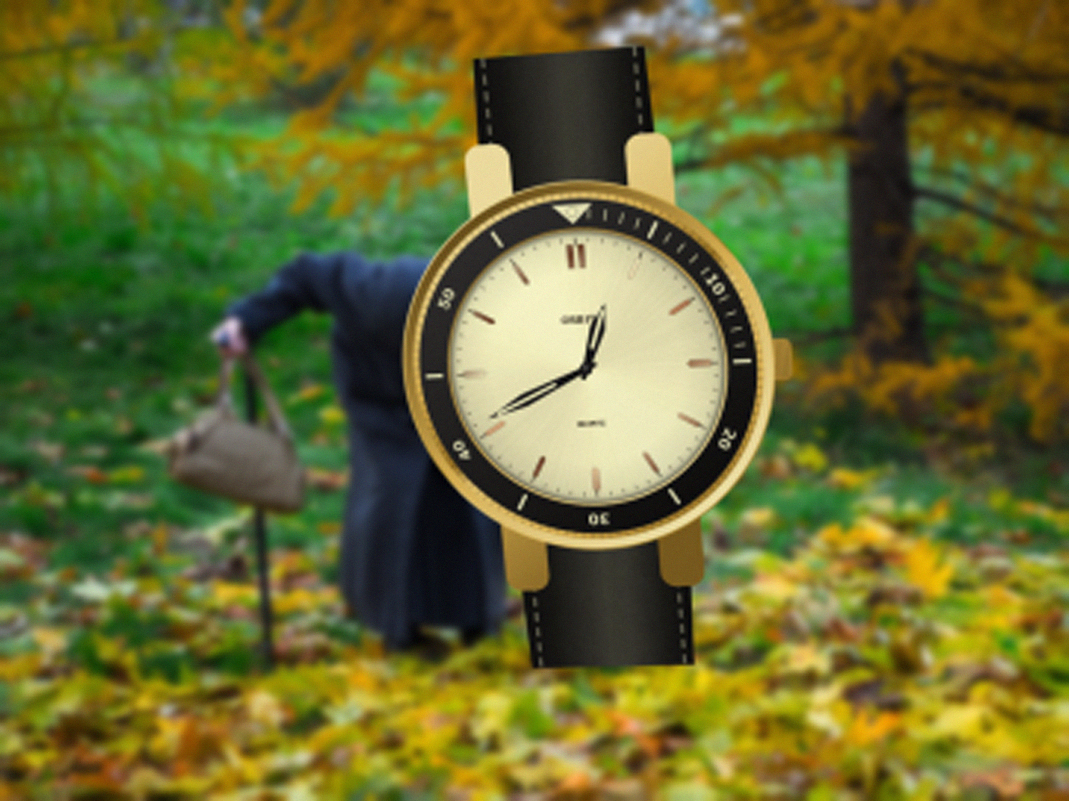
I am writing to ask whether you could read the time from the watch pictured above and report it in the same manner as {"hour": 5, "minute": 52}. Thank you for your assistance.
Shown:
{"hour": 12, "minute": 41}
